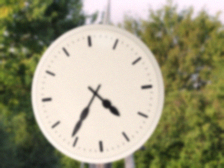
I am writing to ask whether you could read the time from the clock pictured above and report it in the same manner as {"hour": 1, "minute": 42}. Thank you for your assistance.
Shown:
{"hour": 4, "minute": 36}
